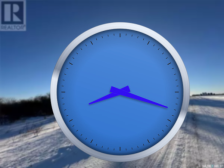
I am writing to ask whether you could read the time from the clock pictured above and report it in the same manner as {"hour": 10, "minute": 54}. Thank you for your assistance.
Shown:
{"hour": 8, "minute": 18}
